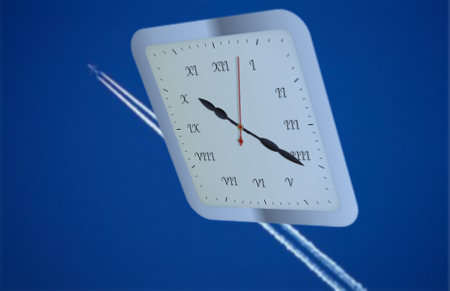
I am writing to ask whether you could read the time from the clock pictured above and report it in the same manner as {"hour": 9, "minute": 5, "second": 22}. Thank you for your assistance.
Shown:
{"hour": 10, "minute": 21, "second": 3}
